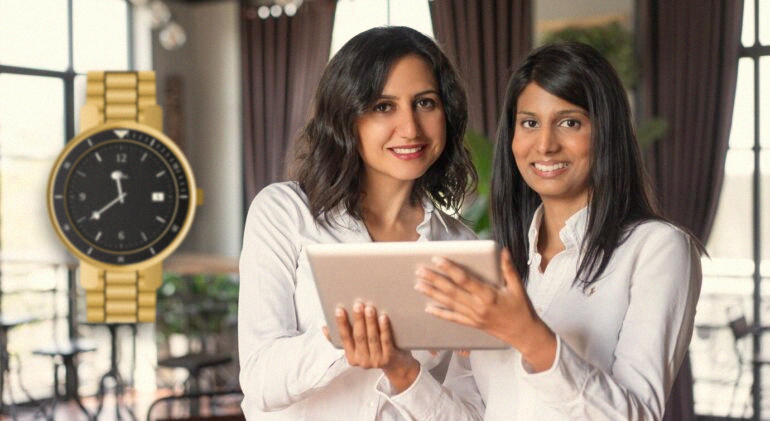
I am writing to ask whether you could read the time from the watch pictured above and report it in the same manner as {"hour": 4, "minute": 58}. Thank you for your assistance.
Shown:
{"hour": 11, "minute": 39}
